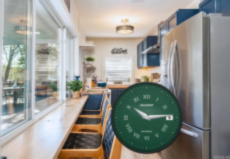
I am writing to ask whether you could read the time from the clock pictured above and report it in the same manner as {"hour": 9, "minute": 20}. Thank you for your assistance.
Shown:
{"hour": 10, "minute": 14}
